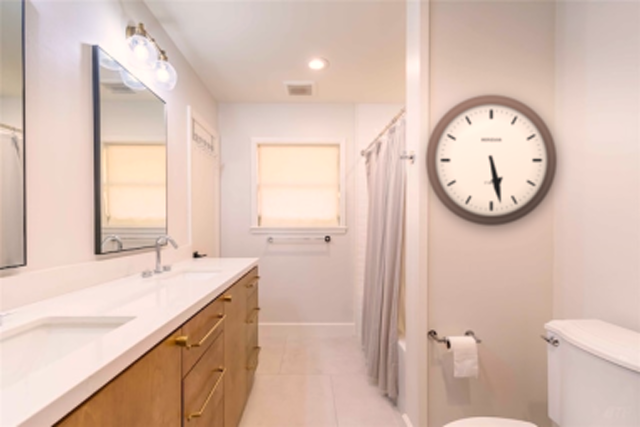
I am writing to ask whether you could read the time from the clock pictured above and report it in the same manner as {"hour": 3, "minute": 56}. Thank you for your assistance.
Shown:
{"hour": 5, "minute": 28}
